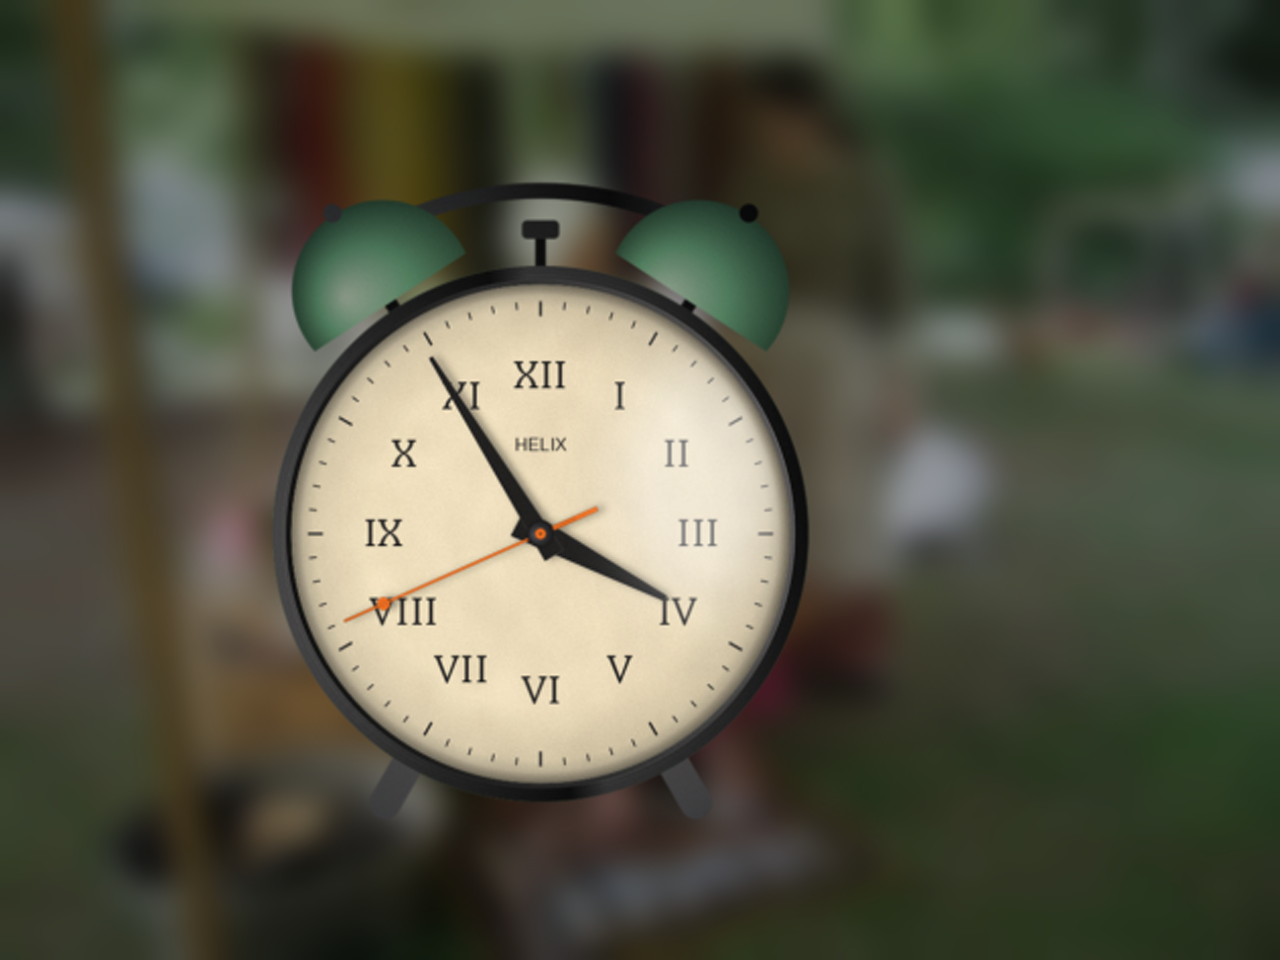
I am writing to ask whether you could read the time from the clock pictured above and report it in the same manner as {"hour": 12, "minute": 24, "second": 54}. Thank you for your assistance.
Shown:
{"hour": 3, "minute": 54, "second": 41}
